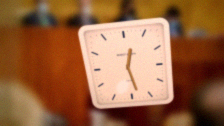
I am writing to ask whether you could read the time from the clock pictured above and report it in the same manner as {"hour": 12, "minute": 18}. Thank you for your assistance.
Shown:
{"hour": 12, "minute": 28}
